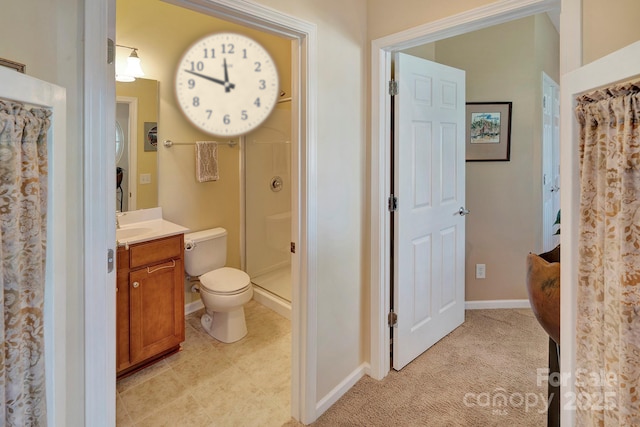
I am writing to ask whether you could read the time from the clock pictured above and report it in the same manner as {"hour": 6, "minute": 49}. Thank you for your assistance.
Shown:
{"hour": 11, "minute": 48}
